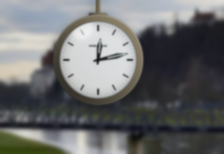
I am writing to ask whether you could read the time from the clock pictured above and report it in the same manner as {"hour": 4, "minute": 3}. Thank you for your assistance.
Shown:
{"hour": 12, "minute": 13}
